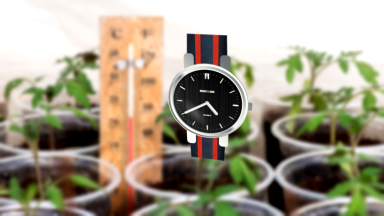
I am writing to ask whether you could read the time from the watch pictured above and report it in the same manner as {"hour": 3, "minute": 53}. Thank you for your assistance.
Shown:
{"hour": 4, "minute": 40}
